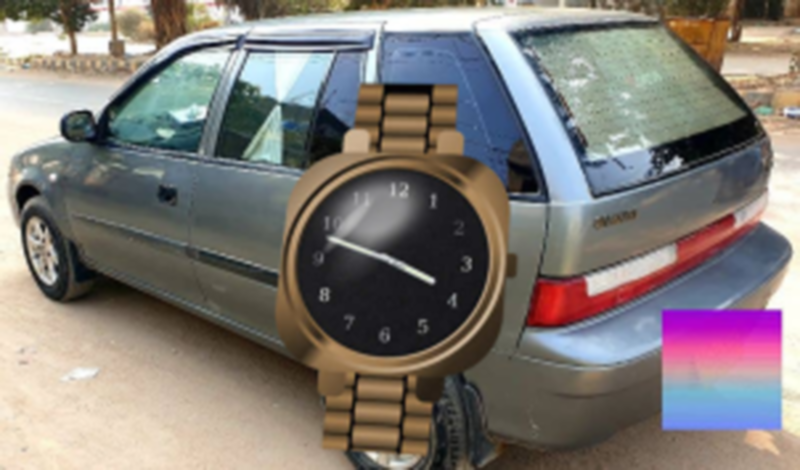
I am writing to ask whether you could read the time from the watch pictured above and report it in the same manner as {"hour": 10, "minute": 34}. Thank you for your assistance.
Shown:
{"hour": 3, "minute": 48}
